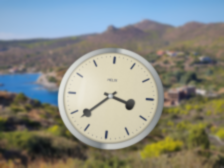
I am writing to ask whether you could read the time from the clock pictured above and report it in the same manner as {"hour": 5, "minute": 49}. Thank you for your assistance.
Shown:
{"hour": 3, "minute": 38}
